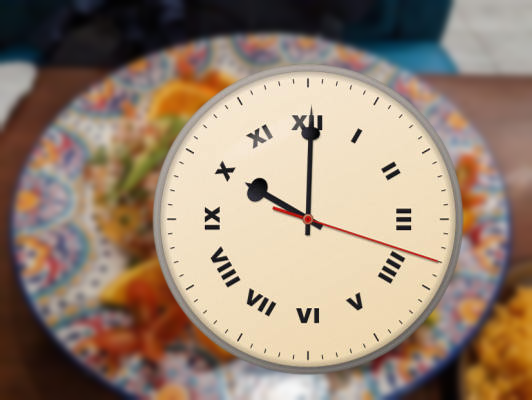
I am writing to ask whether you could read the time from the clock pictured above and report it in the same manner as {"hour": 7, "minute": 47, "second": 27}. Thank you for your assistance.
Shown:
{"hour": 10, "minute": 0, "second": 18}
